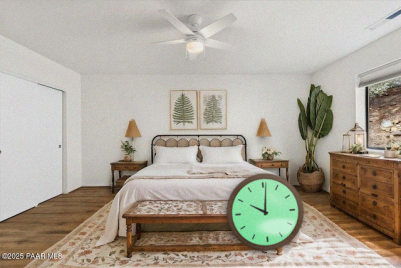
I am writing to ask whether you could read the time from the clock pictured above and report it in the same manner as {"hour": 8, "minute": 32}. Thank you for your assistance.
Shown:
{"hour": 10, "minute": 1}
